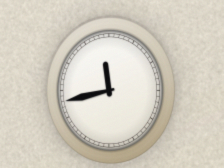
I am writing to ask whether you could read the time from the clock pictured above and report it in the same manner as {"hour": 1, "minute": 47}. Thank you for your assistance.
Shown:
{"hour": 11, "minute": 43}
